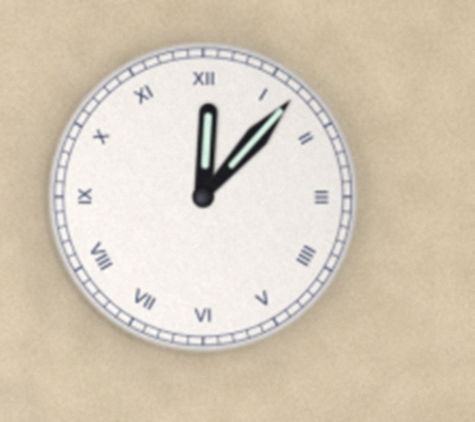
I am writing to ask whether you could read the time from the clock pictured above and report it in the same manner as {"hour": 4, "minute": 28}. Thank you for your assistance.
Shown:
{"hour": 12, "minute": 7}
